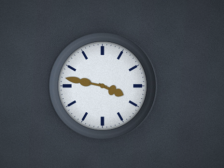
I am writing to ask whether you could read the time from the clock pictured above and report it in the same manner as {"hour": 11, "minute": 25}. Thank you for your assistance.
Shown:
{"hour": 3, "minute": 47}
